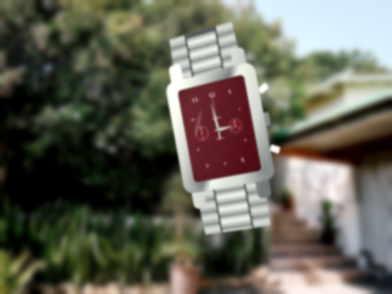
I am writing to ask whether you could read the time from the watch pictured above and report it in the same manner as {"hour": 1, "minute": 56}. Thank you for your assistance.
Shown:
{"hour": 2, "minute": 59}
